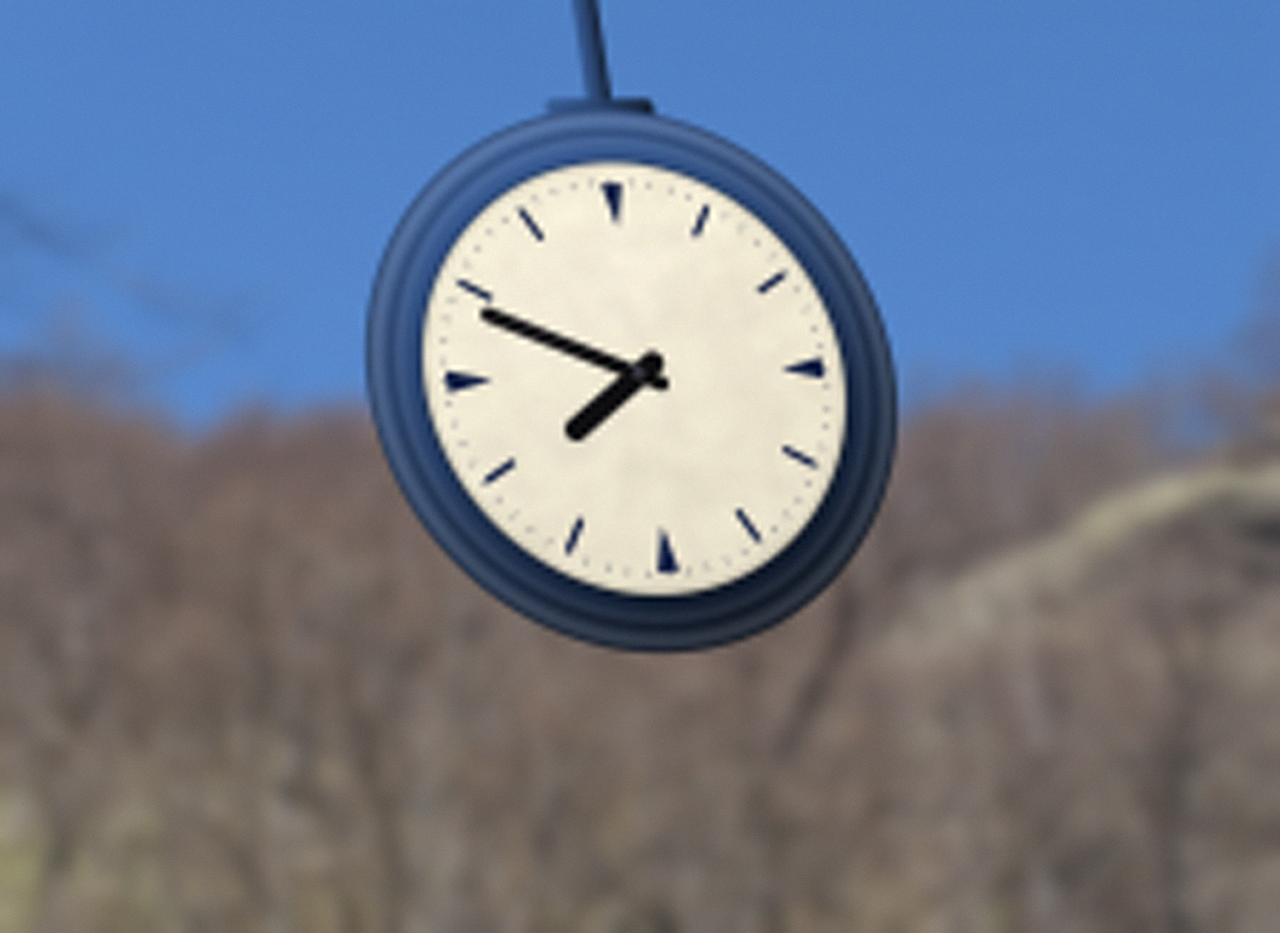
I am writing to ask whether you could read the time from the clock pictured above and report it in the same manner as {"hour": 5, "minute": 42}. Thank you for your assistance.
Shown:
{"hour": 7, "minute": 49}
